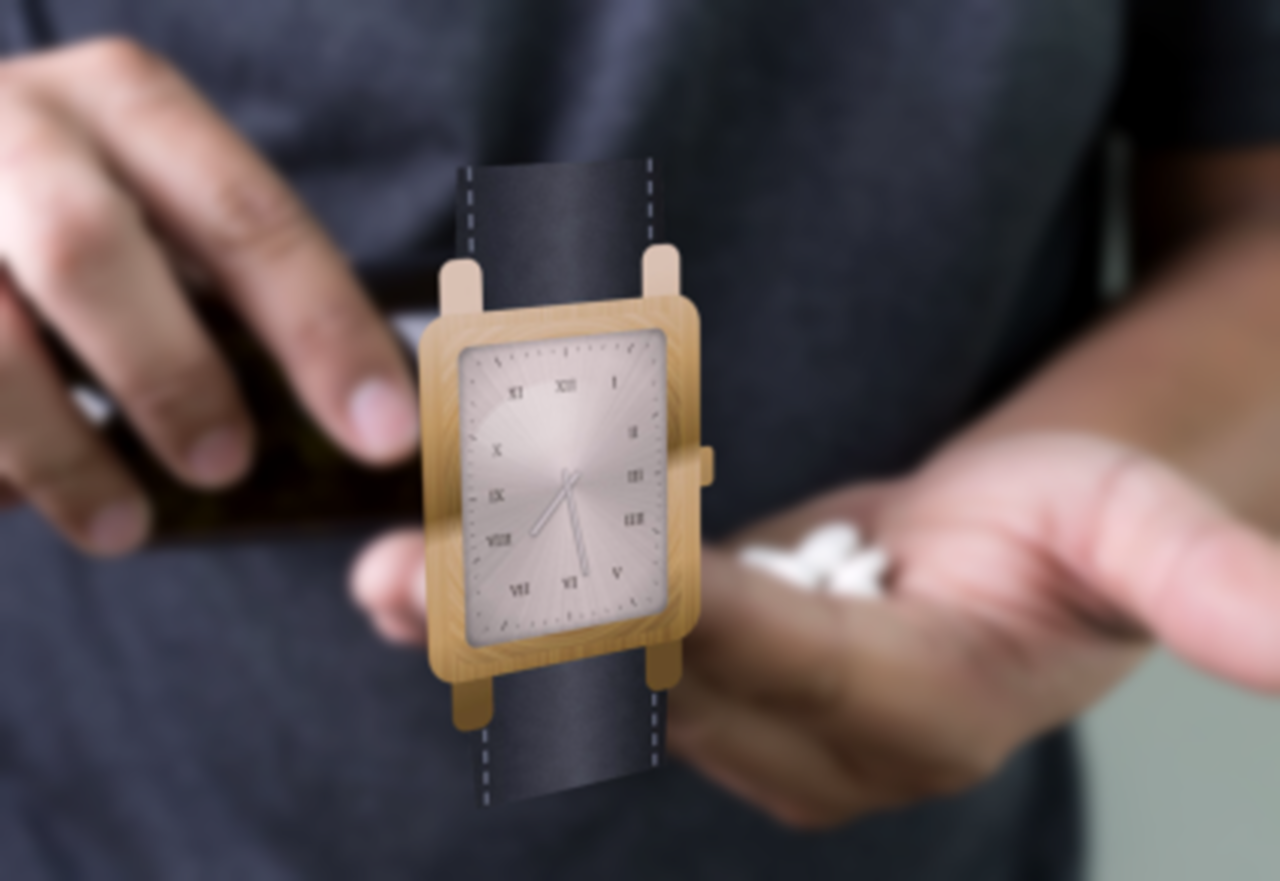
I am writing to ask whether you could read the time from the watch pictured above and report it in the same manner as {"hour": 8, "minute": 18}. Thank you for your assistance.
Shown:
{"hour": 7, "minute": 28}
